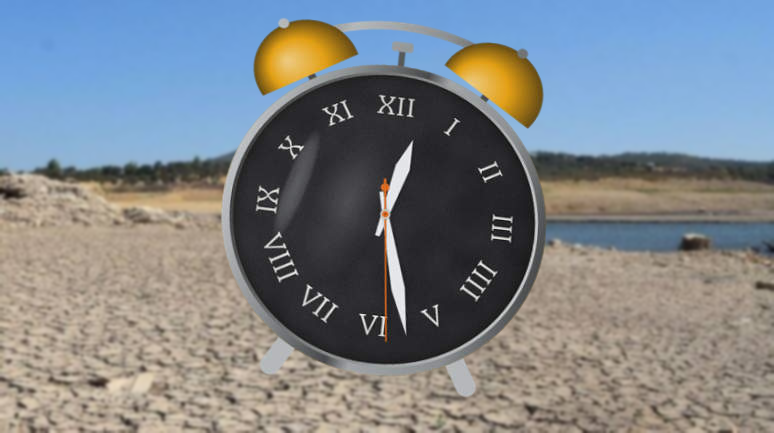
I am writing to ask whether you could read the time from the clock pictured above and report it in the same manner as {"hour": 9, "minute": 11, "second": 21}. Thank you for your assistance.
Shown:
{"hour": 12, "minute": 27, "second": 29}
